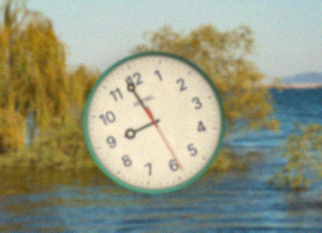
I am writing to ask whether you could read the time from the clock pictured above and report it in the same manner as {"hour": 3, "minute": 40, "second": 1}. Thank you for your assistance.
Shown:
{"hour": 8, "minute": 58, "second": 29}
